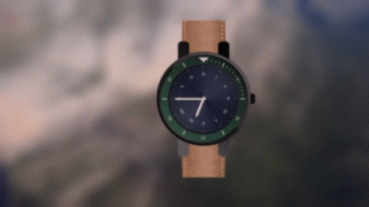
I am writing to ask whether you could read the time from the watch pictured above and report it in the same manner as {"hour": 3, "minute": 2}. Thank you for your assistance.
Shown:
{"hour": 6, "minute": 45}
